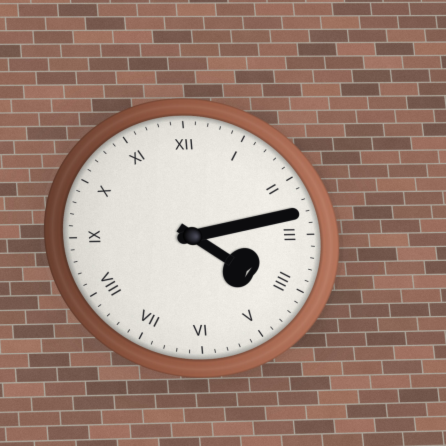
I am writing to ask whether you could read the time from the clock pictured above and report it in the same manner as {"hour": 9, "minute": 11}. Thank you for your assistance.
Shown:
{"hour": 4, "minute": 13}
